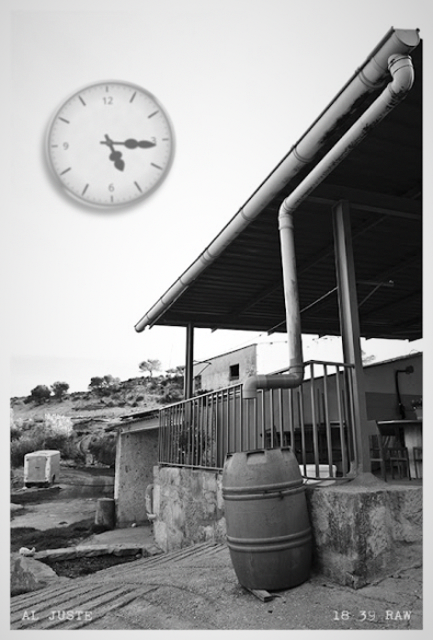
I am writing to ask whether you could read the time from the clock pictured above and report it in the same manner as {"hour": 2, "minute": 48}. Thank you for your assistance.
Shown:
{"hour": 5, "minute": 16}
